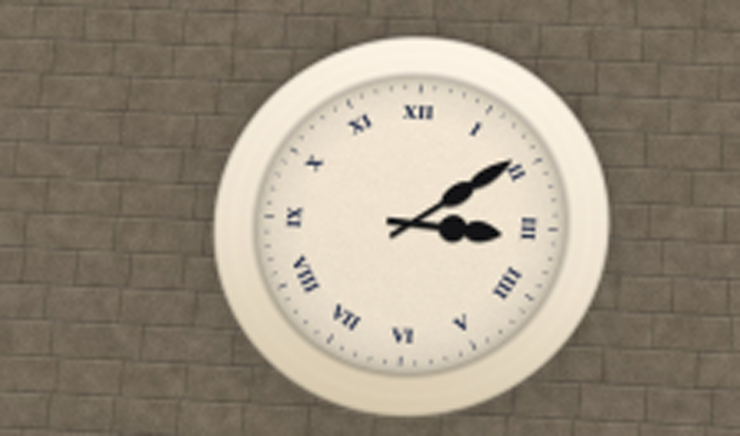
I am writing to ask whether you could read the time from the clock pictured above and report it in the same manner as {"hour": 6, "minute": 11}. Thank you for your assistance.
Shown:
{"hour": 3, "minute": 9}
